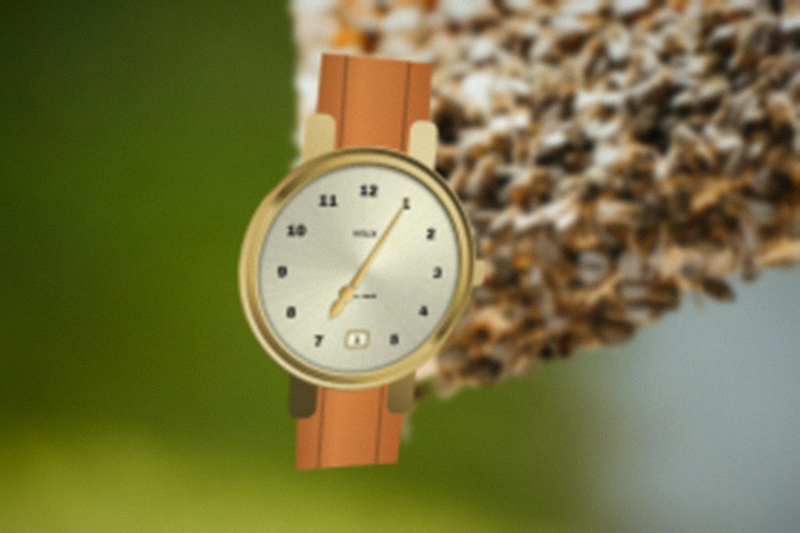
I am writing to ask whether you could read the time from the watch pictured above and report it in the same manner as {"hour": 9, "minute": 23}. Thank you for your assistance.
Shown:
{"hour": 7, "minute": 5}
